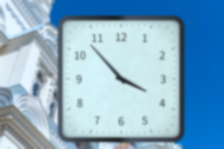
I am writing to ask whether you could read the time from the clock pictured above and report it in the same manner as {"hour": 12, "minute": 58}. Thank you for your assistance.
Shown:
{"hour": 3, "minute": 53}
